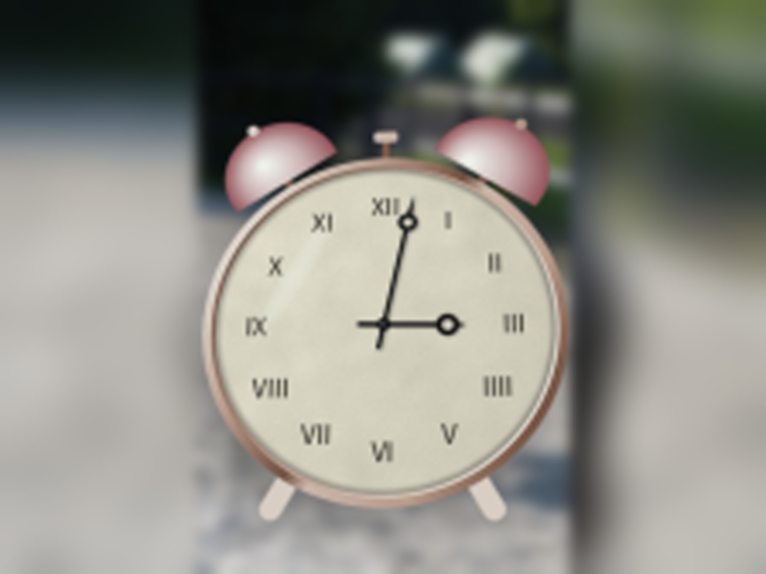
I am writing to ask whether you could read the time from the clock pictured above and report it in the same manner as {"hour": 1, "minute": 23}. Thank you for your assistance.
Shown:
{"hour": 3, "minute": 2}
